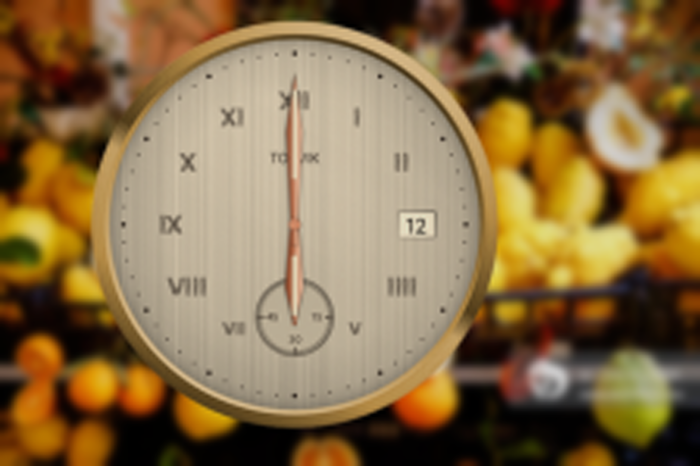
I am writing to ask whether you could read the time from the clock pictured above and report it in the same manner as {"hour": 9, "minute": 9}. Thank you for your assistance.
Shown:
{"hour": 6, "minute": 0}
